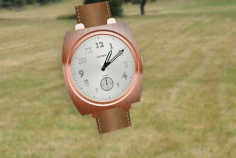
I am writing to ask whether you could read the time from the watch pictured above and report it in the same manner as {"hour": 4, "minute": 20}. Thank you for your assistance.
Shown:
{"hour": 1, "minute": 10}
